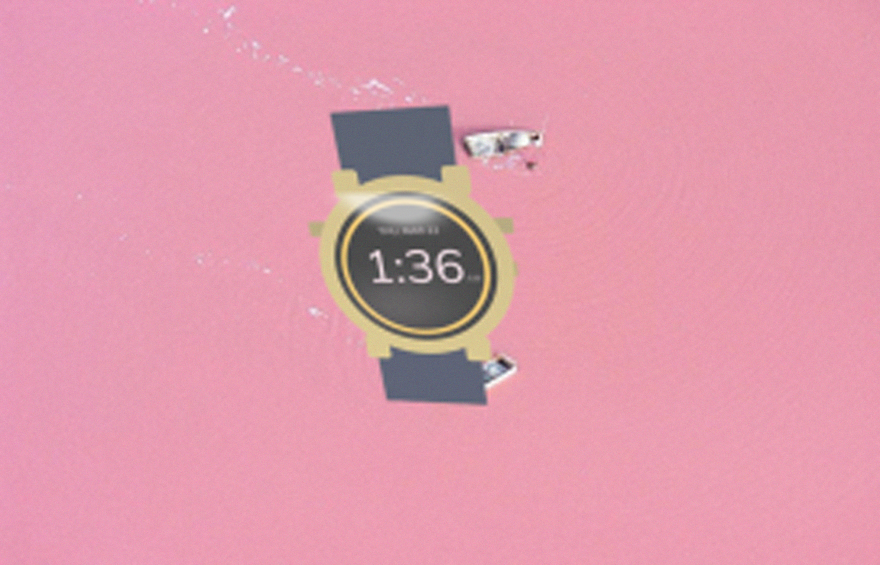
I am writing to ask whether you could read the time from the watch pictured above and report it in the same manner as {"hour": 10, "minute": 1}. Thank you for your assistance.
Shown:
{"hour": 1, "minute": 36}
